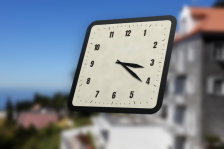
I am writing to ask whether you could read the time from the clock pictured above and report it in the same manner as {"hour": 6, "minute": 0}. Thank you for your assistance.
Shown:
{"hour": 3, "minute": 21}
